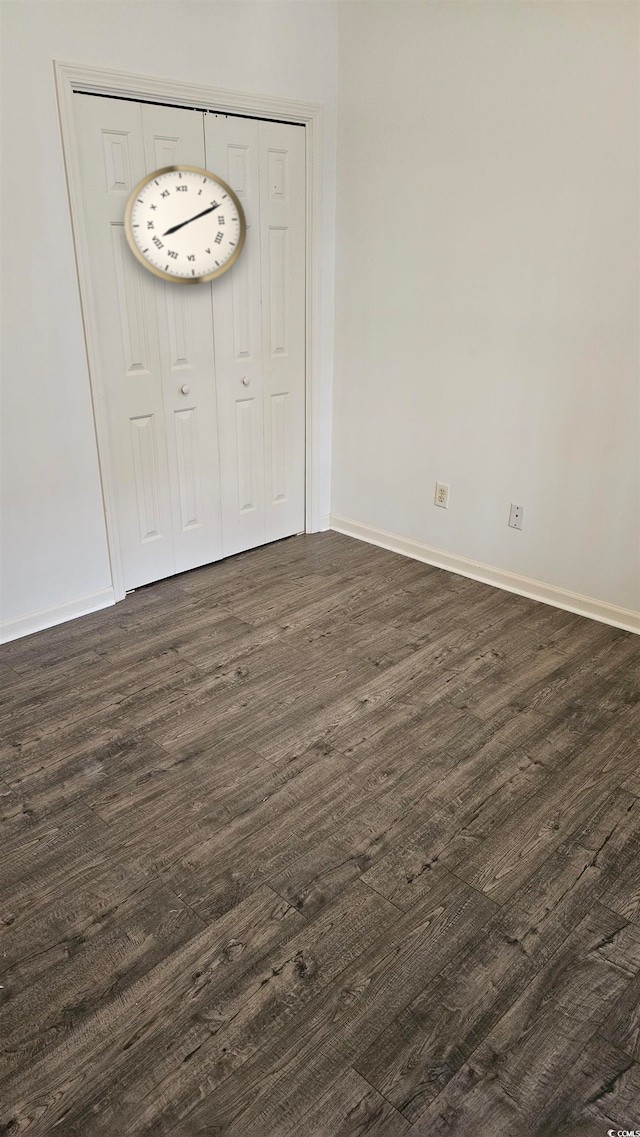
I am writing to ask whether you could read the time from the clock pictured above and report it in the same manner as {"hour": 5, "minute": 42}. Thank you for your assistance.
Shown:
{"hour": 8, "minute": 11}
